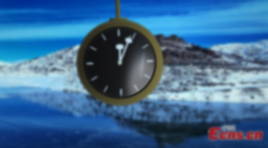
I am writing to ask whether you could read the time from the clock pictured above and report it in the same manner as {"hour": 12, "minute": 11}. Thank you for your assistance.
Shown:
{"hour": 12, "minute": 4}
